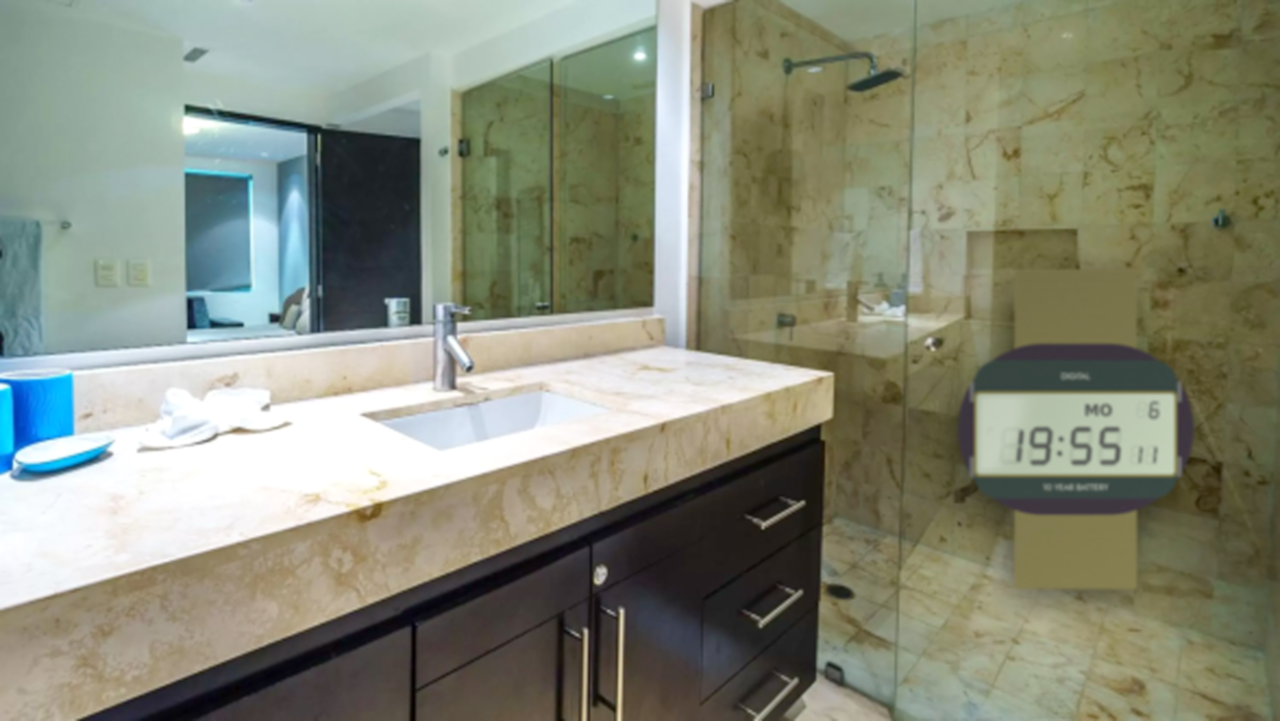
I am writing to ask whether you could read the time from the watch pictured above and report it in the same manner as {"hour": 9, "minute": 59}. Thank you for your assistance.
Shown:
{"hour": 19, "minute": 55}
